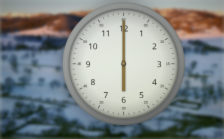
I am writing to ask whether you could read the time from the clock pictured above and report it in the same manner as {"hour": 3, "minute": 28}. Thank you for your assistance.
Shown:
{"hour": 6, "minute": 0}
